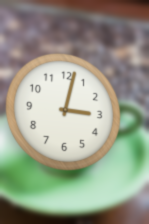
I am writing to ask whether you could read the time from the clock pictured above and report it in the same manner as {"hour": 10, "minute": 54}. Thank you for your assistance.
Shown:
{"hour": 3, "minute": 2}
